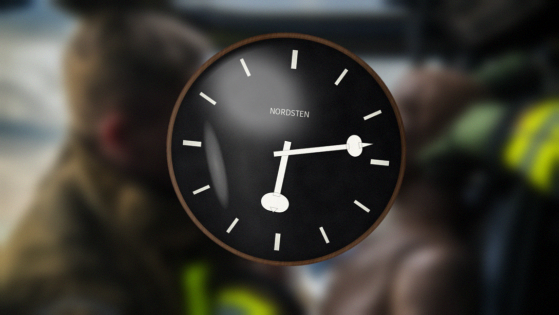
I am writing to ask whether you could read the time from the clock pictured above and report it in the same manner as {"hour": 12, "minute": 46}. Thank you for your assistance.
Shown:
{"hour": 6, "minute": 13}
